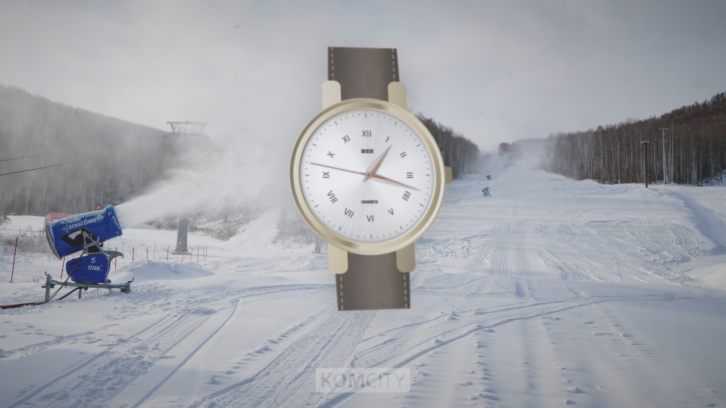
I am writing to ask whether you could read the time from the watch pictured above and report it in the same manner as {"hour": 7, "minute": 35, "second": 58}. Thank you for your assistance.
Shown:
{"hour": 1, "minute": 17, "second": 47}
